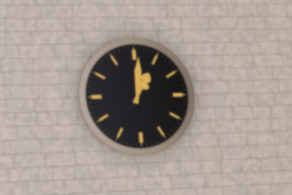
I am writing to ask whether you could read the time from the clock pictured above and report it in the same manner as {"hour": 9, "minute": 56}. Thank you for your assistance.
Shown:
{"hour": 1, "minute": 1}
